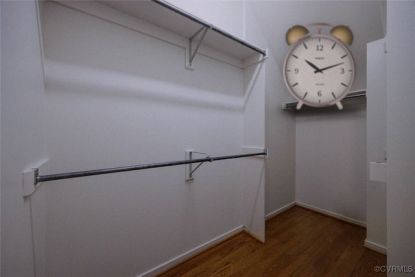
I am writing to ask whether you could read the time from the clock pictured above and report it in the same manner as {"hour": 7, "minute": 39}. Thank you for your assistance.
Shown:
{"hour": 10, "minute": 12}
